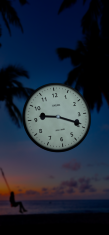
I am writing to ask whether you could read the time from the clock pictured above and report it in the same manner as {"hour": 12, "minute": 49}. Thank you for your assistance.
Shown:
{"hour": 9, "minute": 19}
